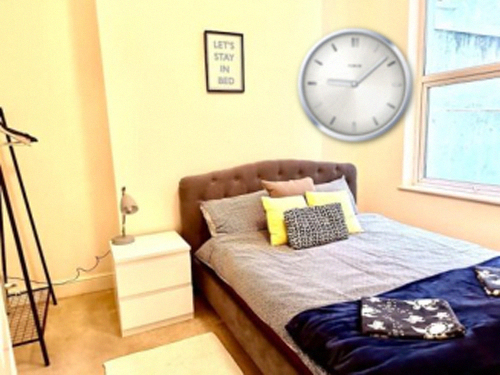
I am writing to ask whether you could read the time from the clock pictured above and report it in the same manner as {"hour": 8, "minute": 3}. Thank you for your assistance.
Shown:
{"hour": 9, "minute": 8}
